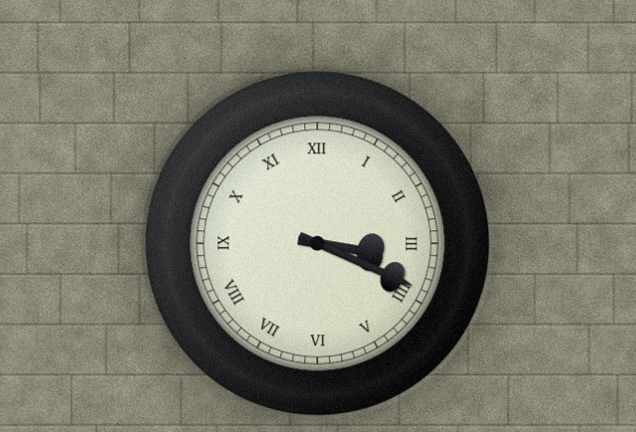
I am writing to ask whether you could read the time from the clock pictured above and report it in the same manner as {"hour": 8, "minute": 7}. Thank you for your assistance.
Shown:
{"hour": 3, "minute": 19}
